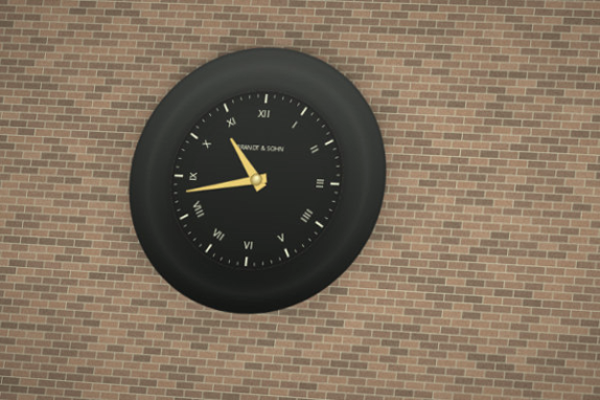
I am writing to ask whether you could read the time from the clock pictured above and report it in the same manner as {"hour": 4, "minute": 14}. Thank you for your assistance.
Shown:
{"hour": 10, "minute": 43}
